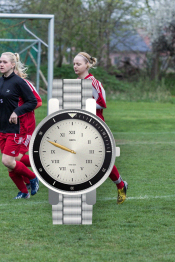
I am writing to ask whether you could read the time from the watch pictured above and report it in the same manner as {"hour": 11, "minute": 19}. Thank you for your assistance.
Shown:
{"hour": 9, "minute": 49}
